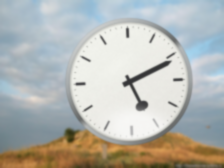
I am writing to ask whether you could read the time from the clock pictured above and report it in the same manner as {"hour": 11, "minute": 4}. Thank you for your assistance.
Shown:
{"hour": 5, "minute": 11}
